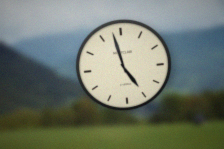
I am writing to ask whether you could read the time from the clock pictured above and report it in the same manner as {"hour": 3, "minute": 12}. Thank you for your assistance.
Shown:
{"hour": 4, "minute": 58}
